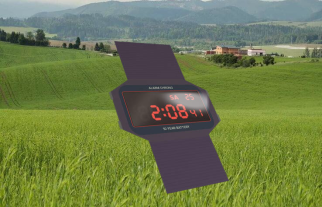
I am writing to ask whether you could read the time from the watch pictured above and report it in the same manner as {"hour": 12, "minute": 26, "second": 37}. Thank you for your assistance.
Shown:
{"hour": 2, "minute": 8, "second": 41}
